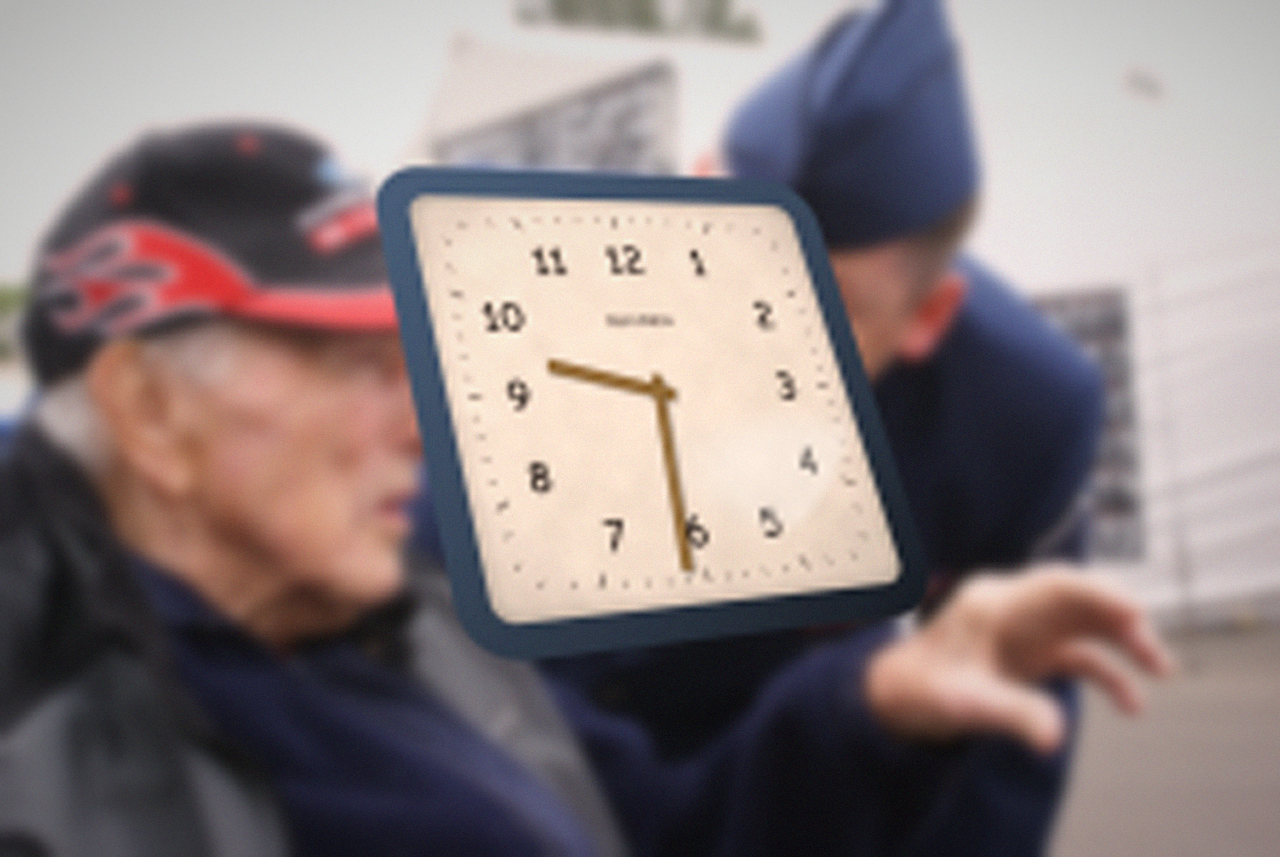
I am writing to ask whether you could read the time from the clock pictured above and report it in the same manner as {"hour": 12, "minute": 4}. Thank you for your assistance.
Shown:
{"hour": 9, "minute": 31}
